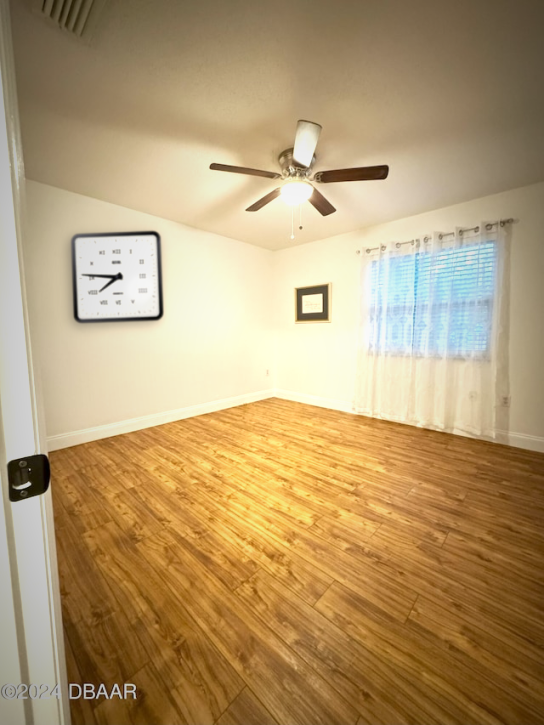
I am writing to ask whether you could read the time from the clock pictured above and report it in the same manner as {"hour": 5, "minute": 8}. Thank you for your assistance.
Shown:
{"hour": 7, "minute": 46}
